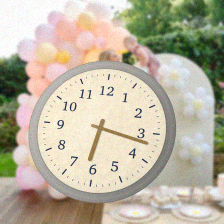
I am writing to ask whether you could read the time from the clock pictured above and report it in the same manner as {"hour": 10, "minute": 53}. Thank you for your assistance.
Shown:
{"hour": 6, "minute": 17}
